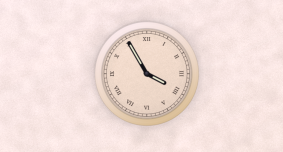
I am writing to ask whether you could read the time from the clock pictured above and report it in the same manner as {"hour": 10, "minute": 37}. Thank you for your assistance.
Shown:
{"hour": 3, "minute": 55}
